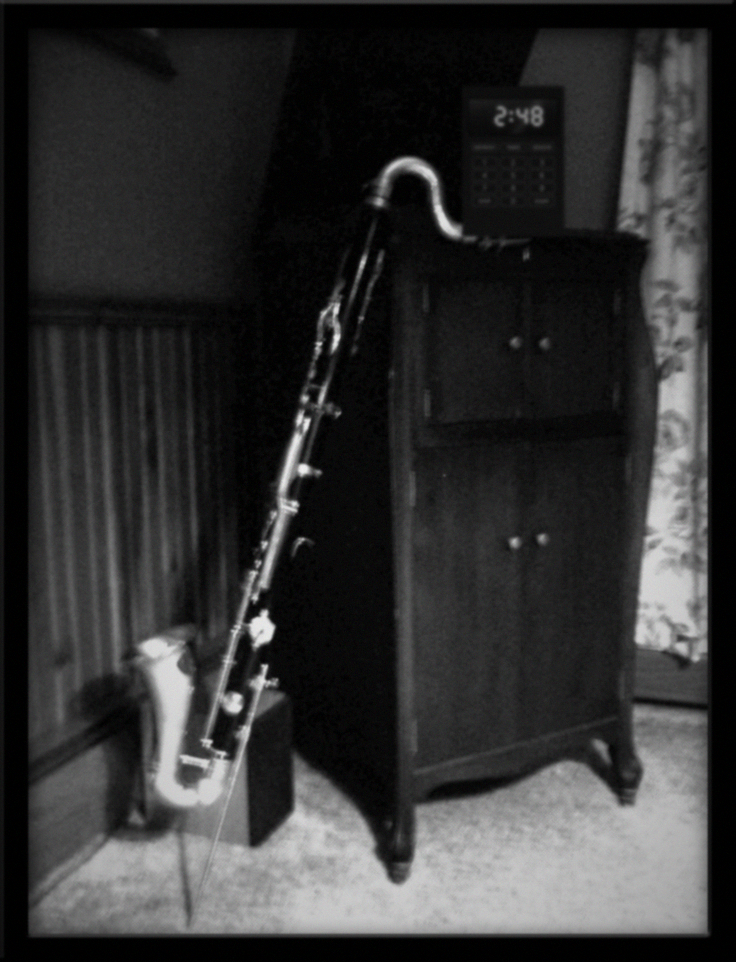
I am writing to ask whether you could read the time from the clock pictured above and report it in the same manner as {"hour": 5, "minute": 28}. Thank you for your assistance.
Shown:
{"hour": 2, "minute": 48}
